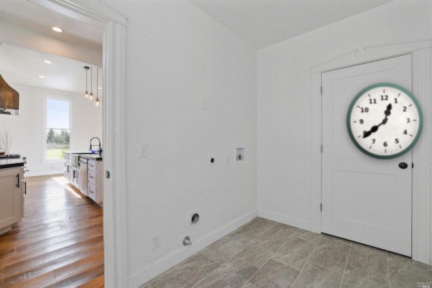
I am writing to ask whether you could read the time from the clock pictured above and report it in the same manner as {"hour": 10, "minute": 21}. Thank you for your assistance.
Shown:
{"hour": 12, "minute": 39}
